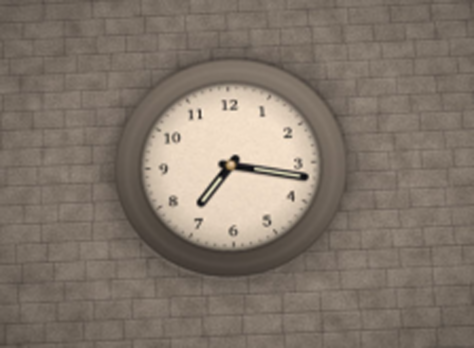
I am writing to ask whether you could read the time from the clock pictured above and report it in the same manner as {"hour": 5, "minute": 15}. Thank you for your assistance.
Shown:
{"hour": 7, "minute": 17}
